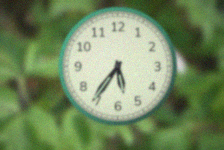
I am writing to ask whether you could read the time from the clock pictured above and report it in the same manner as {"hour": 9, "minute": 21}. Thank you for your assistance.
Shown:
{"hour": 5, "minute": 36}
